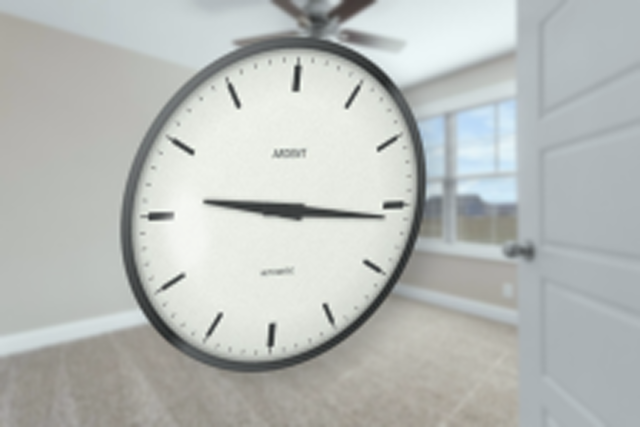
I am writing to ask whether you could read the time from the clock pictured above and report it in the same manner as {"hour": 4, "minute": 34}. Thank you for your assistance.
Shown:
{"hour": 9, "minute": 16}
